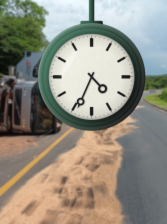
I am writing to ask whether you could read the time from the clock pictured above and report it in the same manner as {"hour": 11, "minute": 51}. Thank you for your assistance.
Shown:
{"hour": 4, "minute": 34}
